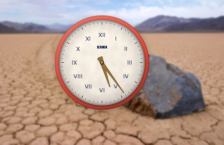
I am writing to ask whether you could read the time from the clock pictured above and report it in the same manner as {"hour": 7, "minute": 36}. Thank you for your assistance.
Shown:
{"hour": 5, "minute": 24}
